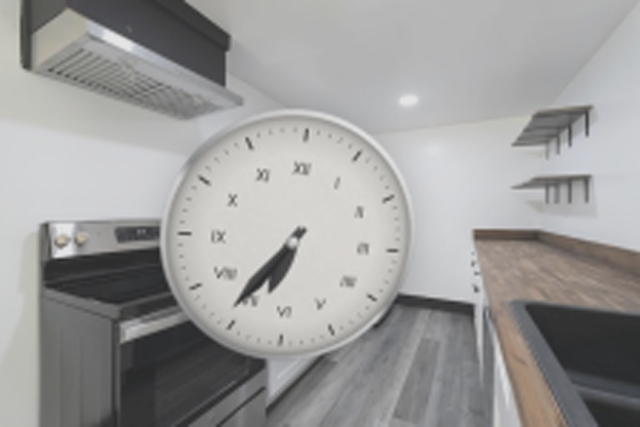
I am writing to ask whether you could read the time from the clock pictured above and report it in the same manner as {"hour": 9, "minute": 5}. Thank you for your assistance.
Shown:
{"hour": 6, "minute": 36}
